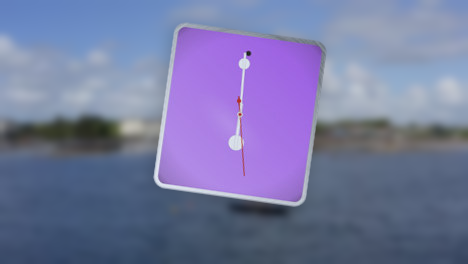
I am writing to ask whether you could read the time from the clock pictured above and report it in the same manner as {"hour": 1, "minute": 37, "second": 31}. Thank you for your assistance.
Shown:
{"hour": 5, "minute": 59, "second": 28}
